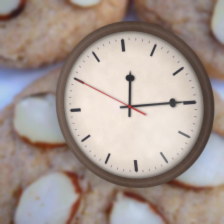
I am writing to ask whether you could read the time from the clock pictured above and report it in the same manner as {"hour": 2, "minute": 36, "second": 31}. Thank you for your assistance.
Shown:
{"hour": 12, "minute": 14, "second": 50}
